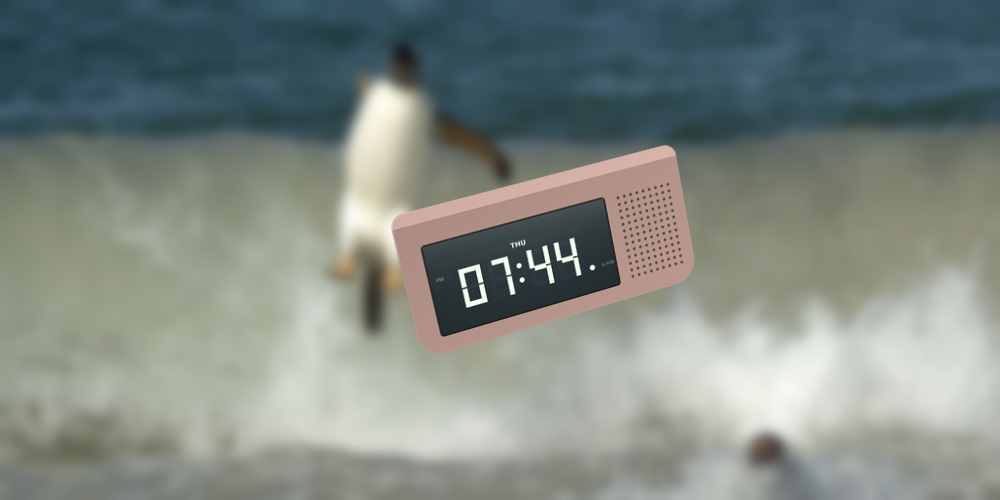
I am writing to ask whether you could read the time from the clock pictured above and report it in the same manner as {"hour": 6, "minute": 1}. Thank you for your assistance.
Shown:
{"hour": 7, "minute": 44}
